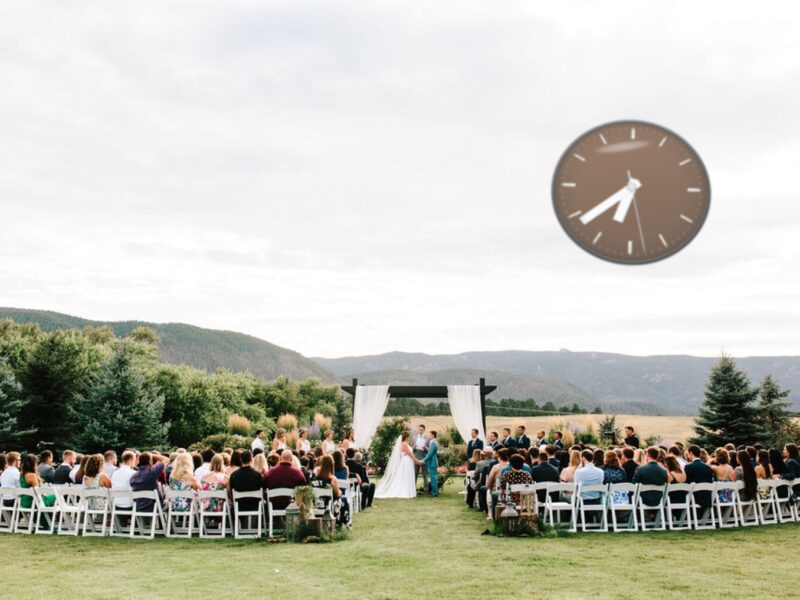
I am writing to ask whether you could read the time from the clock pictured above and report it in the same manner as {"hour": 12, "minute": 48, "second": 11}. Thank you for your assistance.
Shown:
{"hour": 6, "minute": 38, "second": 28}
